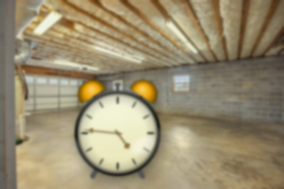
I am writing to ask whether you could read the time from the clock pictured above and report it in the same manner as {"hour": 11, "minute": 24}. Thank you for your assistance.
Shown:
{"hour": 4, "minute": 46}
